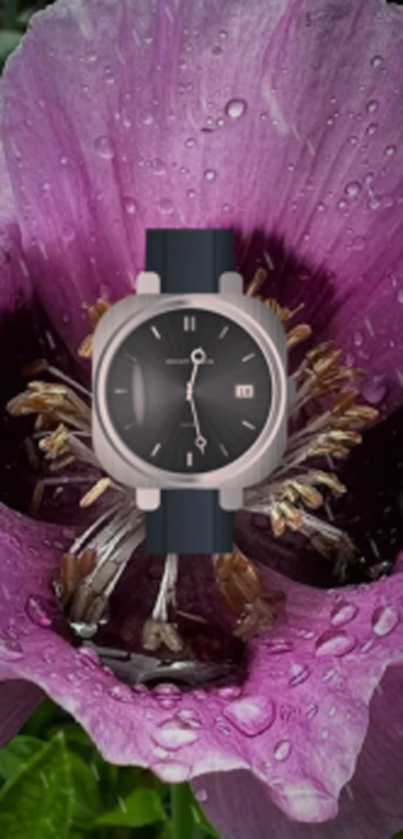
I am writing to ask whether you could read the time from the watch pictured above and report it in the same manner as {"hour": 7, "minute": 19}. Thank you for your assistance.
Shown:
{"hour": 12, "minute": 28}
